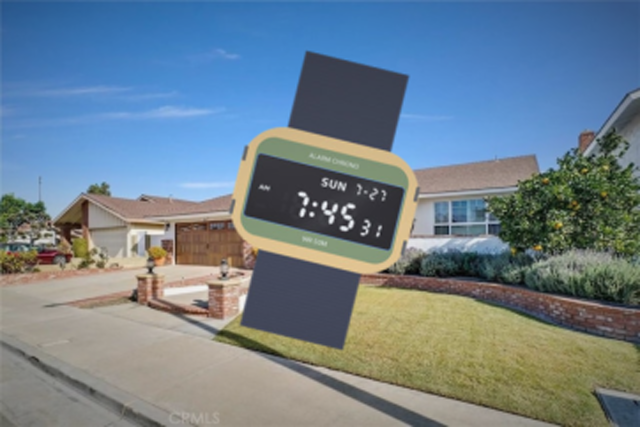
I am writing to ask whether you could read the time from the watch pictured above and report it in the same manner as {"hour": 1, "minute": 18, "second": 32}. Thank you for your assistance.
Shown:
{"hour": 7, "minute": 45, "second": 31}
